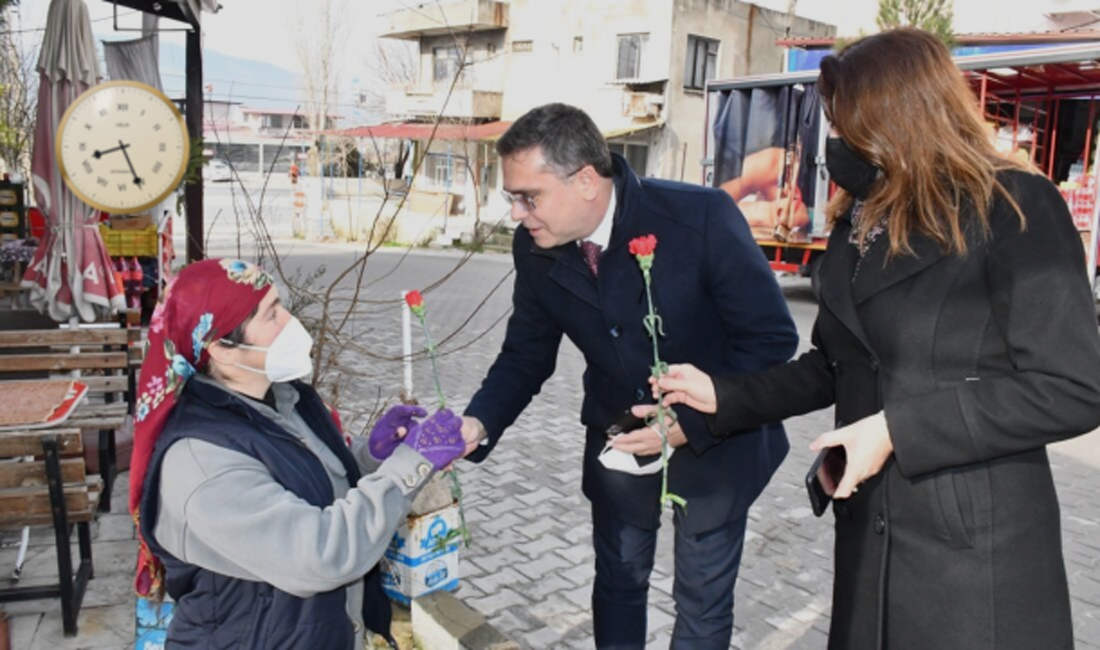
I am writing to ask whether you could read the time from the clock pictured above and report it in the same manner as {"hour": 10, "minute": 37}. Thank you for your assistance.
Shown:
{"hour": 8, "minute": 26}
